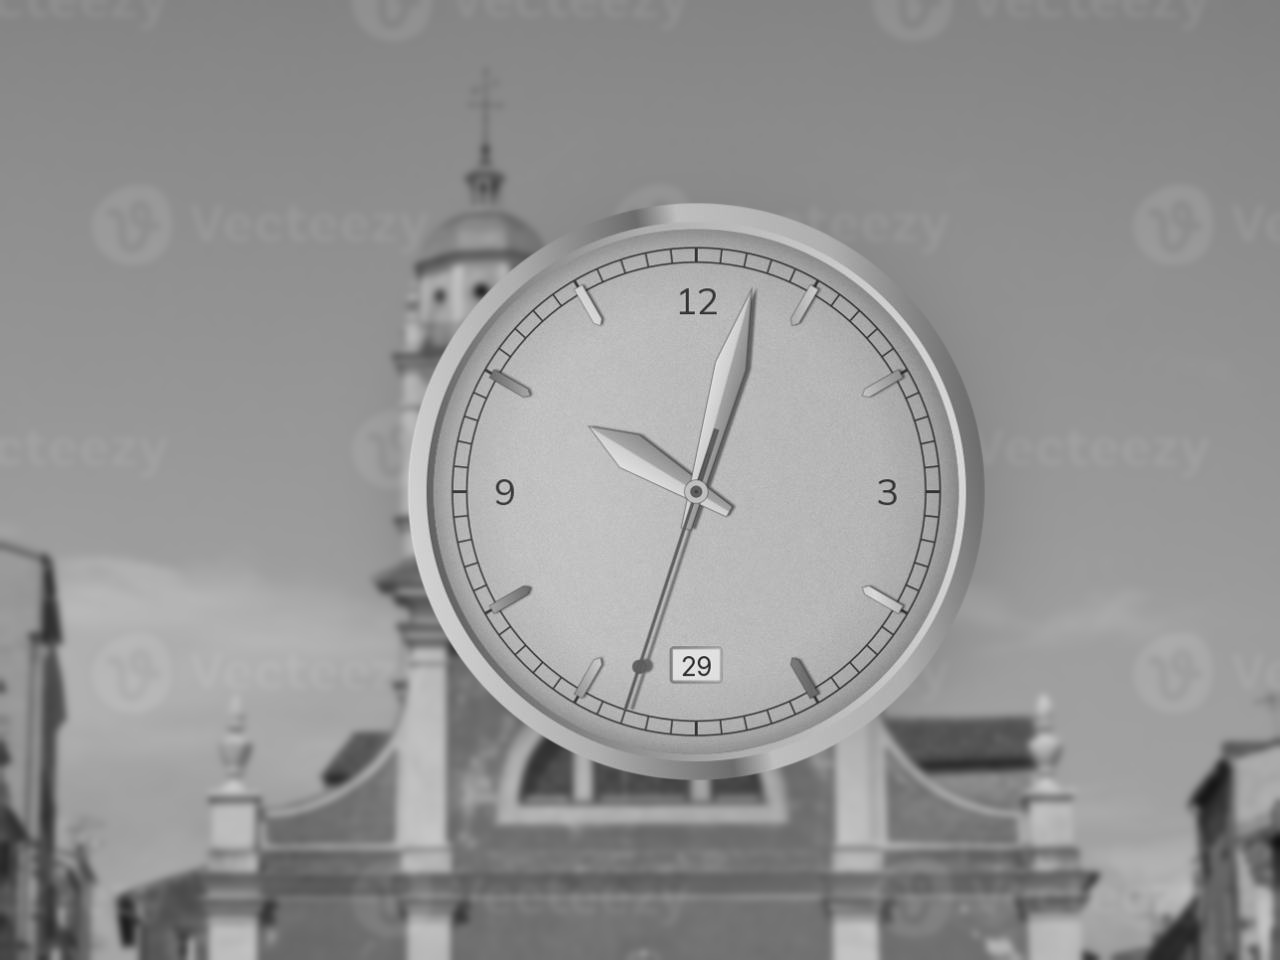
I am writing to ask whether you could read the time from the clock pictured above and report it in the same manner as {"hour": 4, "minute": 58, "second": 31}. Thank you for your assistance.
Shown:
{"hour": 10, "minute": 2, "second": 33}
